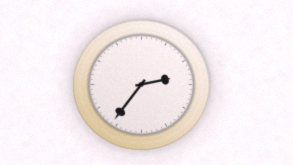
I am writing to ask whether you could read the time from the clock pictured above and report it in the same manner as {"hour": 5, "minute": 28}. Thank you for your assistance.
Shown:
{"hour": 2, "minute": 36}
